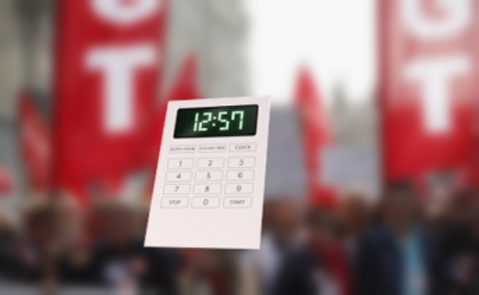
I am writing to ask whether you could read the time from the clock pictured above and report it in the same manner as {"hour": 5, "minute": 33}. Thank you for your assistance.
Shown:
{"hour": 12, "minute": 57}
